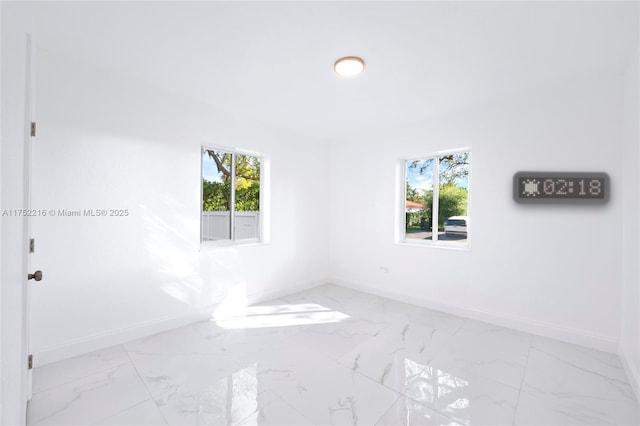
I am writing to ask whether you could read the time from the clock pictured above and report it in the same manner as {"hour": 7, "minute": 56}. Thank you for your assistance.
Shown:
{"hour": 2, "minute": 18}
